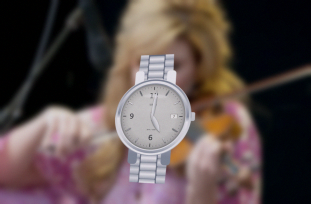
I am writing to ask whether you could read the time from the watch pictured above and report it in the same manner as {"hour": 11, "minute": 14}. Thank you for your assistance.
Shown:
{"hour": 5, "minute": 1}
